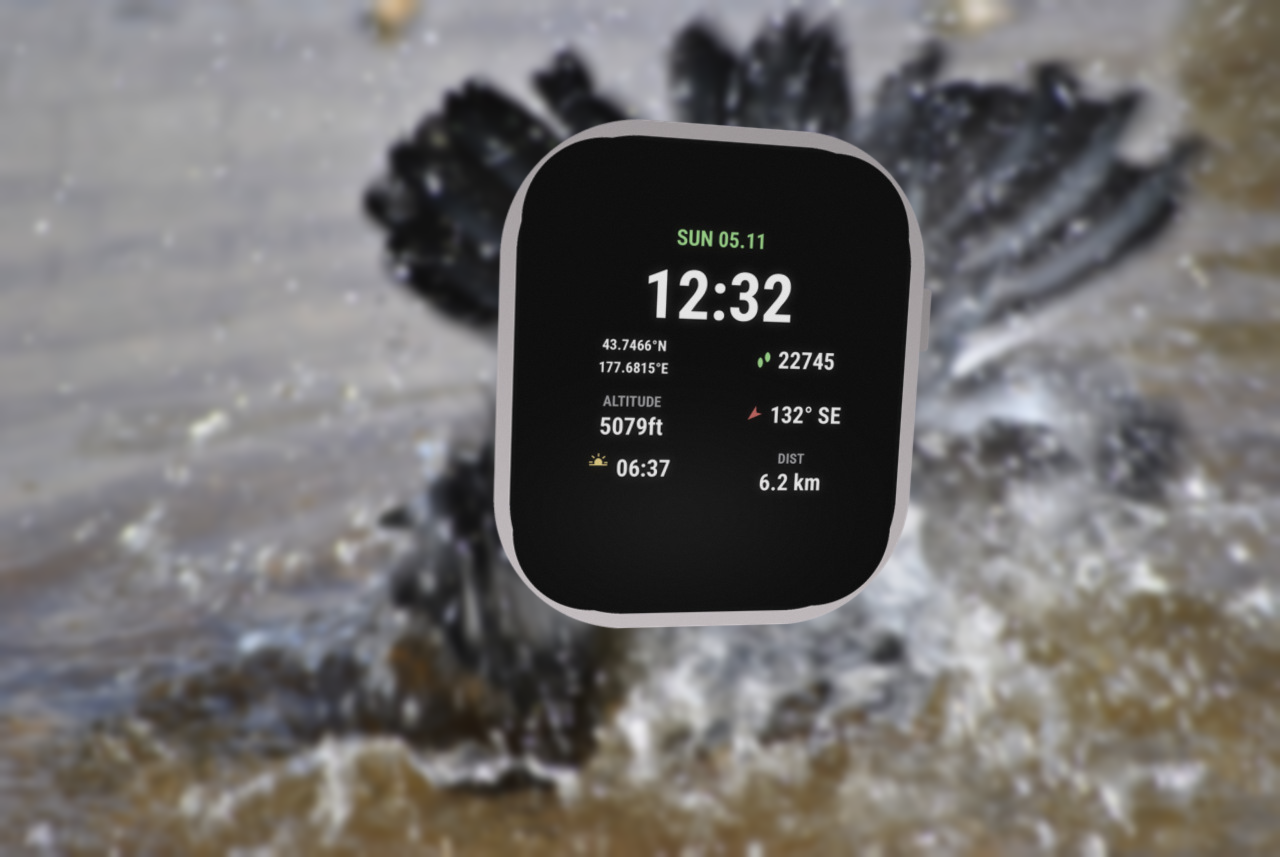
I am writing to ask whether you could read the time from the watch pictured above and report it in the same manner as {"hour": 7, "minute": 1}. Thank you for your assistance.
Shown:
{"hour": 12, "minute": 32}
